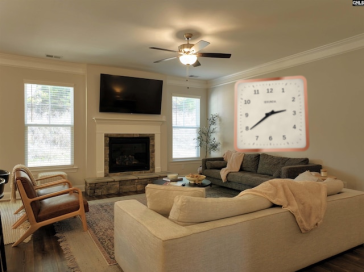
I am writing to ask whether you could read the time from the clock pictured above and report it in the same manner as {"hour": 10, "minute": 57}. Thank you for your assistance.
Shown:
{"hour": 2, "minute": 39}
